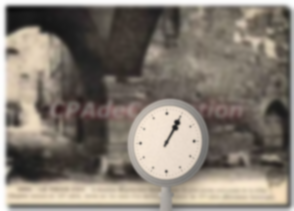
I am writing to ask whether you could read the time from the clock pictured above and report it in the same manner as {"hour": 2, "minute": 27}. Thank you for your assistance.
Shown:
{"hour": 1, "minute": 5}
